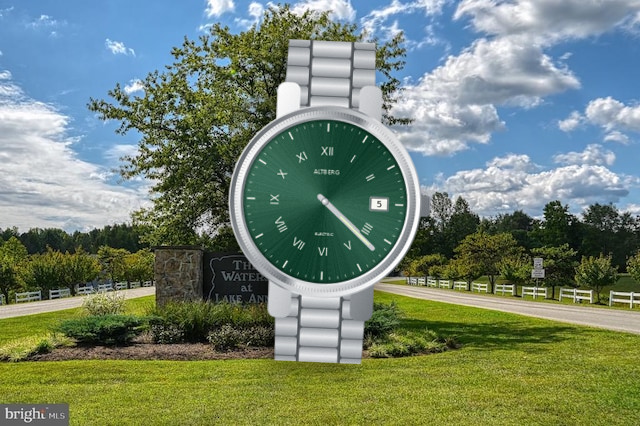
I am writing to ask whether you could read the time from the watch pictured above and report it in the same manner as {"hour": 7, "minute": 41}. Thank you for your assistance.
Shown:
{"hour": 4, "minute": 22}
